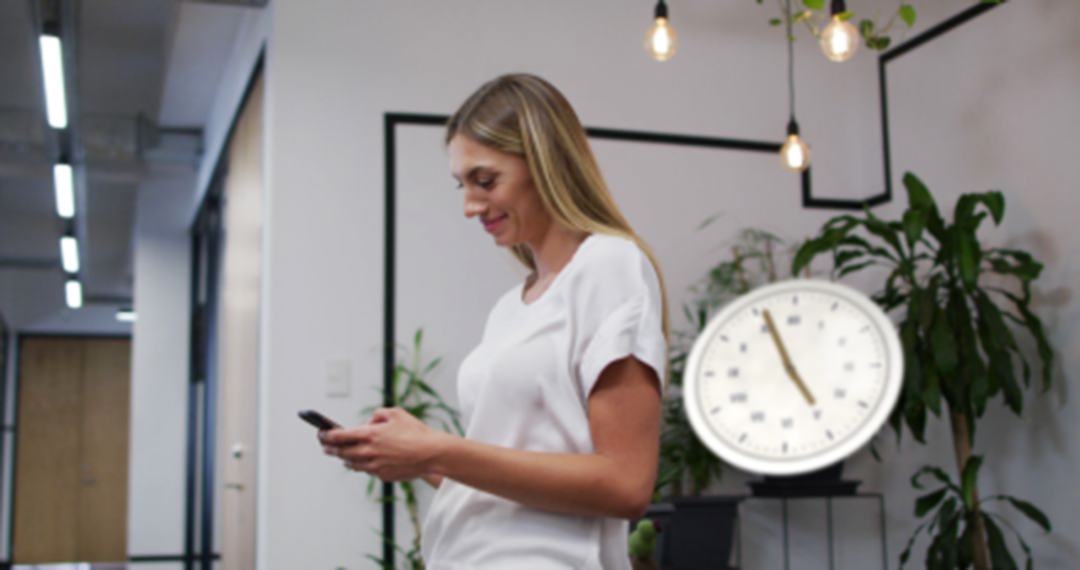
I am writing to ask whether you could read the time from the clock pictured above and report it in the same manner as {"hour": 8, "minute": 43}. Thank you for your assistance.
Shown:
{"hour": 4, "minute": 56}
